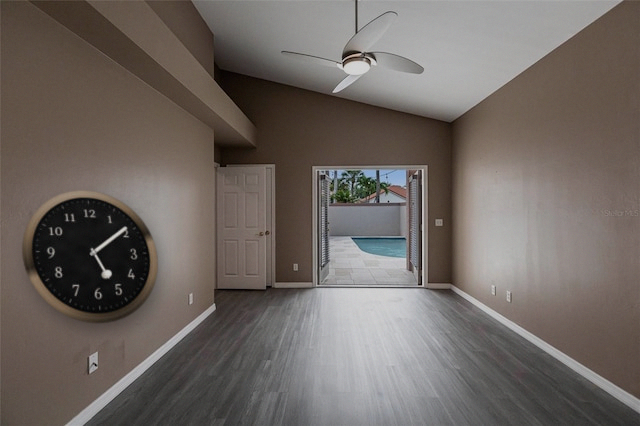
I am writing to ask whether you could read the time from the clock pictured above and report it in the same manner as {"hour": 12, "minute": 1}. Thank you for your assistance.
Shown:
{"hour": 5, "minute": 9}
